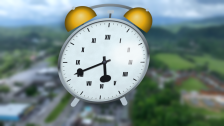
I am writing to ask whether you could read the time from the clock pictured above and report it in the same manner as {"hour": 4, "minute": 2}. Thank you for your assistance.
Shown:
{"hour": 5, "minute": 41}
